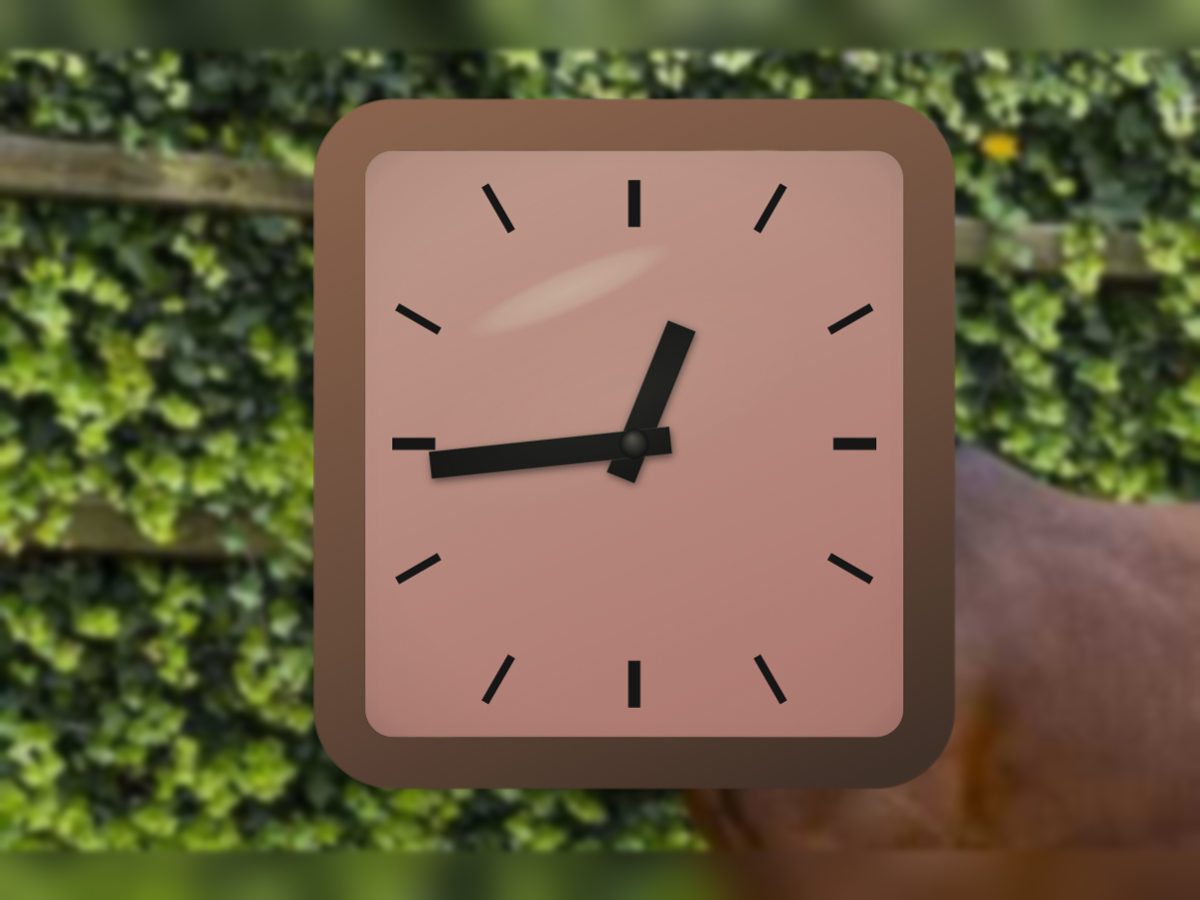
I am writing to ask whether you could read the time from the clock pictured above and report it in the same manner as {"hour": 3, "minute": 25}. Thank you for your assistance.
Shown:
{"hour": 12, "minute": 44}
